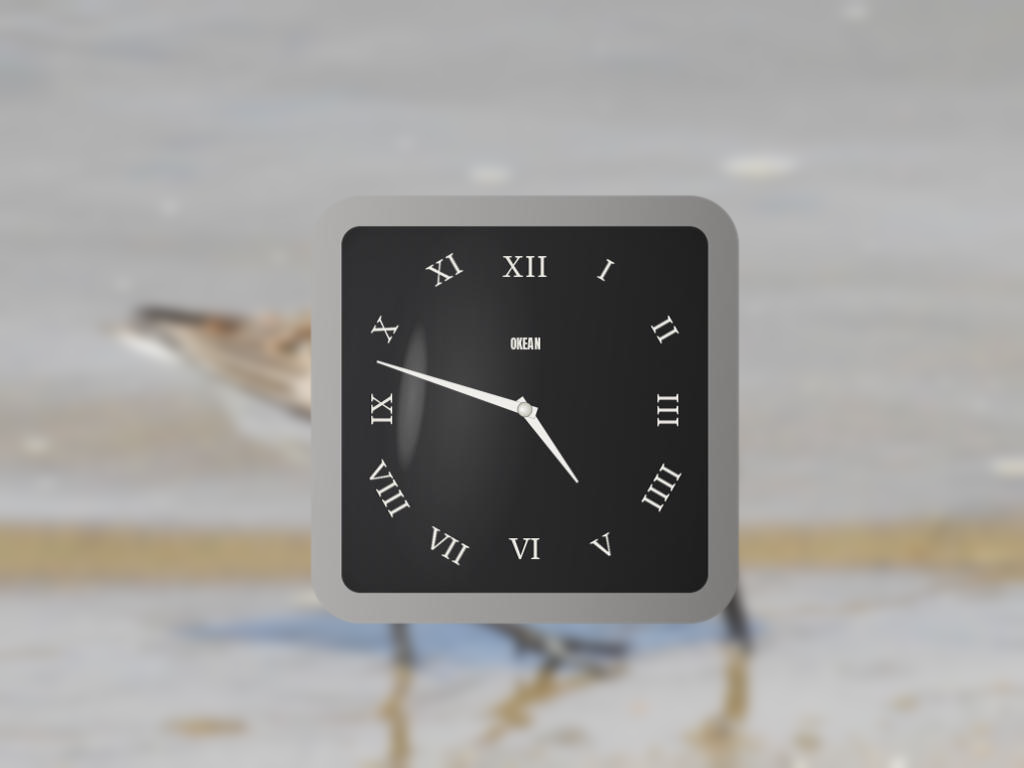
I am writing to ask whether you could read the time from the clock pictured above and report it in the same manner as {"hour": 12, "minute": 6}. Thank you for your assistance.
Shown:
{"hour": 4, "minute": 48}
